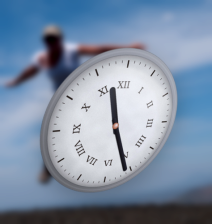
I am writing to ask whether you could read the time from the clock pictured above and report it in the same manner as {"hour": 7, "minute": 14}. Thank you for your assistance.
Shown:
{"hour": 11, "minute": 26}
